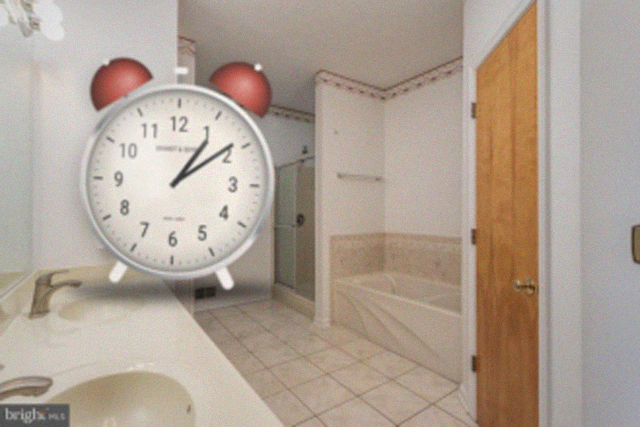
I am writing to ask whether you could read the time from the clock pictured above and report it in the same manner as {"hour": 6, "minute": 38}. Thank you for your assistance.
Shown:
{"hour": 1, "minute": 9}
